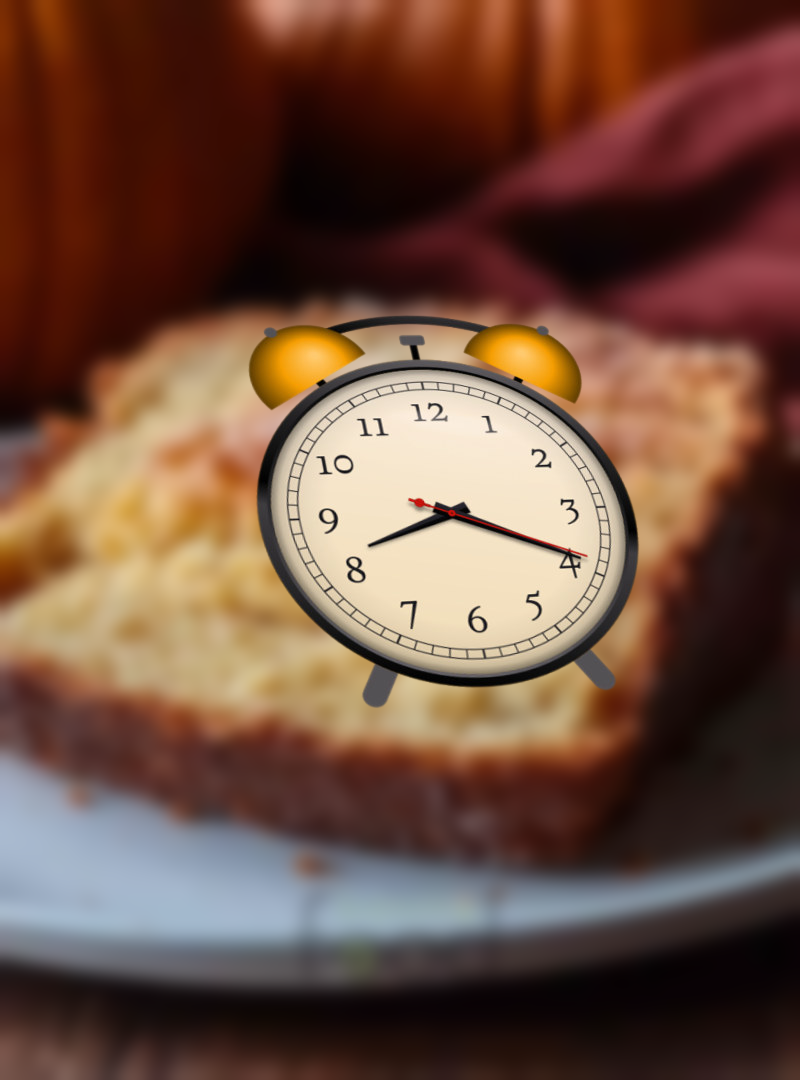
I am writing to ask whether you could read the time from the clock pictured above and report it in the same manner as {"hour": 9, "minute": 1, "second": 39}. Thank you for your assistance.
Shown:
{"hour": 8, "minute": 19, "second": 19}
